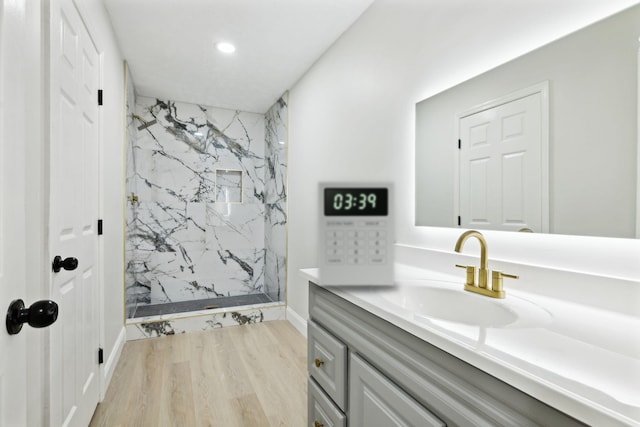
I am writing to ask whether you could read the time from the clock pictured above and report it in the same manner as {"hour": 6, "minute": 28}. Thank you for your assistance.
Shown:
{"hour": 3, "minute": 39}
